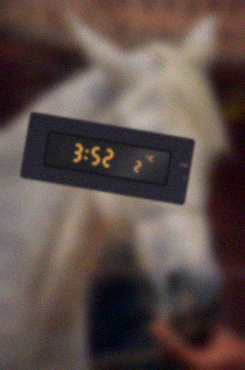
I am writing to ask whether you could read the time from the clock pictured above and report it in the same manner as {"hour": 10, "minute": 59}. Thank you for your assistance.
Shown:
{"hour": 3, "minute": 52}
